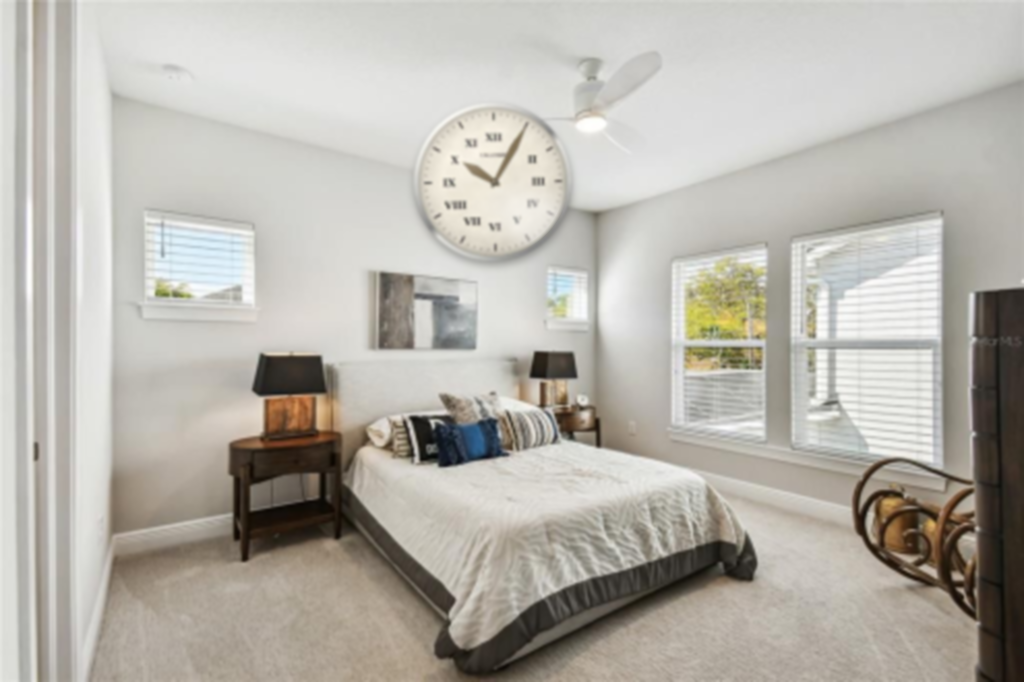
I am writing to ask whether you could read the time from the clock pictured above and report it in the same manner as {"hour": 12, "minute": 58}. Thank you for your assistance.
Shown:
{"hour": 10, "minute": 5}
